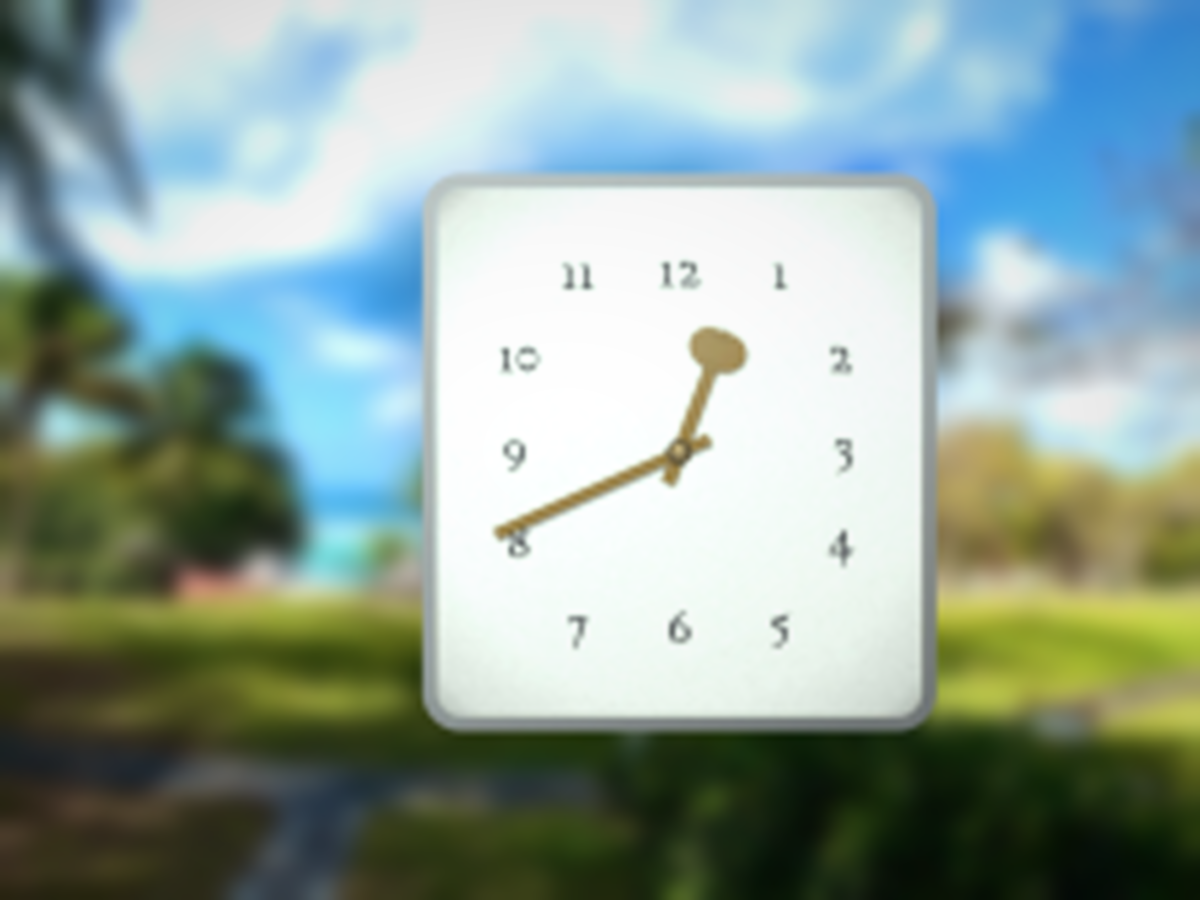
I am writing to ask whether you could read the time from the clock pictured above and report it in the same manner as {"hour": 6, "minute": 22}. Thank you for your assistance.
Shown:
{"hour": 12, "minute": 41}
